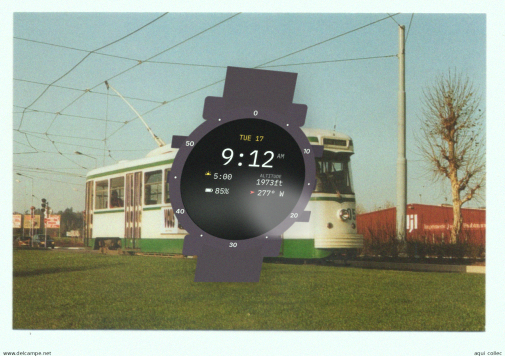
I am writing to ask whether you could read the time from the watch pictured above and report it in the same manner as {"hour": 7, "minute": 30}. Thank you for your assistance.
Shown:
{"hour": 9, "minute": 12}
